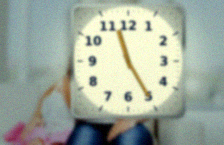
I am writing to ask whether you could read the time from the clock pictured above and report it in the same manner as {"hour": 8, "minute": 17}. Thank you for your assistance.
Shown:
{"hour": 11, "minute": 25}
